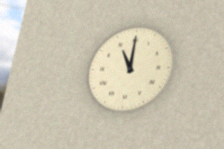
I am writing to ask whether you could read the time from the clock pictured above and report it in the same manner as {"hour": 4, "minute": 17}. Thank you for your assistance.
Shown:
{"hour": 11, "minute": 0}
